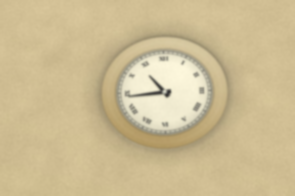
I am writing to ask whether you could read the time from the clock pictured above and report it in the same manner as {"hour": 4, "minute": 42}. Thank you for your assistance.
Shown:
{"hour": 10, "minute": 44}
